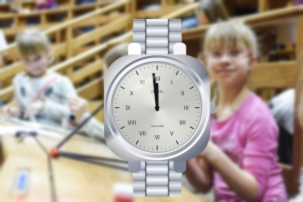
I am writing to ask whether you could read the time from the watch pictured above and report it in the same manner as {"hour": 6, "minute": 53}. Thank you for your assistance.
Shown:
{"hour": 11, "minute": 59}
